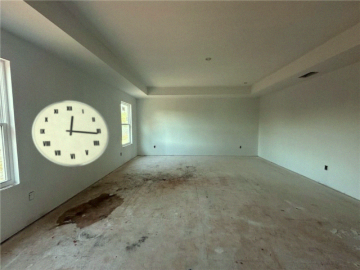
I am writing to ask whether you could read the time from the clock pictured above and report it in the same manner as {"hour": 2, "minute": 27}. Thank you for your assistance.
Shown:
{"hour": 12, "minute": 16}
